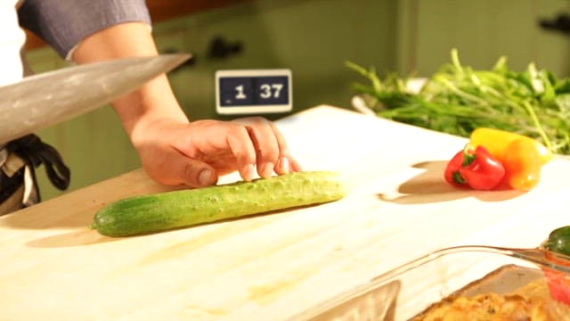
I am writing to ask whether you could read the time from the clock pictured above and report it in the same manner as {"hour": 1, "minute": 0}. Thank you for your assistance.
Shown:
{"hour": 1, "minute": 37}
